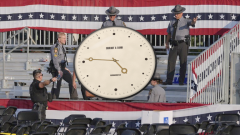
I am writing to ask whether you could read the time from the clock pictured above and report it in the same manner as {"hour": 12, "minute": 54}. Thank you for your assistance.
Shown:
{"hour": 4, "minute": 46}
